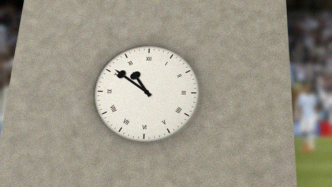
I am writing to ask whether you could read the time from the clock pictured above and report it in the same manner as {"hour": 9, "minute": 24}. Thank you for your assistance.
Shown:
{"hour": 10, "minute": 51}
